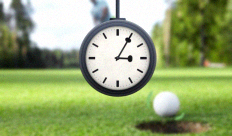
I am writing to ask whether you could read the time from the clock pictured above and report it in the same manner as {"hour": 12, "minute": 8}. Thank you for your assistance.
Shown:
{"hour": 3, "minute": 5}
